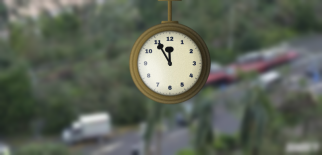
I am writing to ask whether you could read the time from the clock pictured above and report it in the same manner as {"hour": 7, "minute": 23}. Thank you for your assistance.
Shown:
{"hour": 11, "minute": 55}
